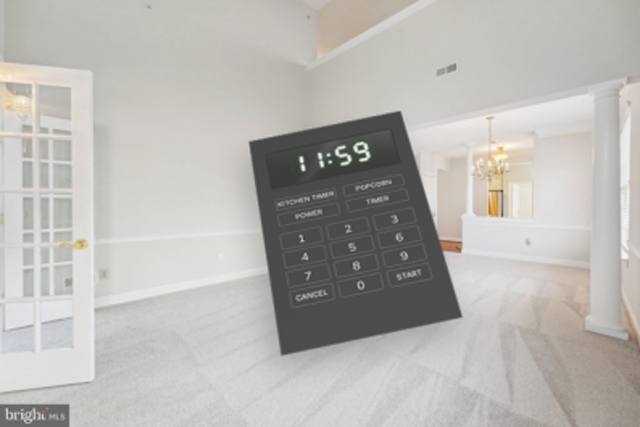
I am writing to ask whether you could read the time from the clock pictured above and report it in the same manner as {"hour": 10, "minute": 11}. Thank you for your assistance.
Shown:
{"hour": 11, "minute": 59}
